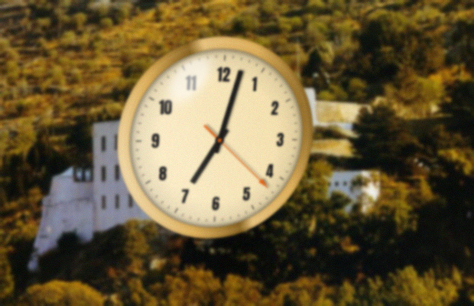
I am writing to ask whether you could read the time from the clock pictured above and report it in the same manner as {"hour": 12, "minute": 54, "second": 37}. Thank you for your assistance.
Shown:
{"hour": 7, "minute": 2, "second": 22}
